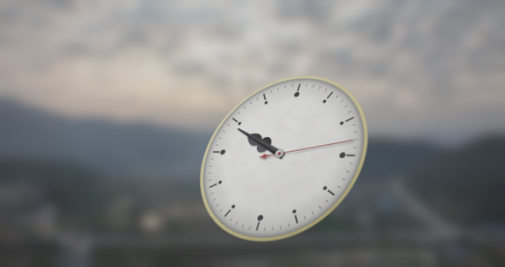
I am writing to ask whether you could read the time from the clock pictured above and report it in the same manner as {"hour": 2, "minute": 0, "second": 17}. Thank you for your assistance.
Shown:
{"hour": 9, "minute": 49, "second": 13}
